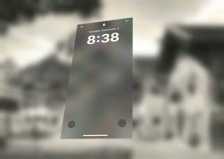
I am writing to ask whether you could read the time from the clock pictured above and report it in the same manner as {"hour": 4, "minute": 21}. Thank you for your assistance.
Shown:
{"hour": 8, "minute": 38}
